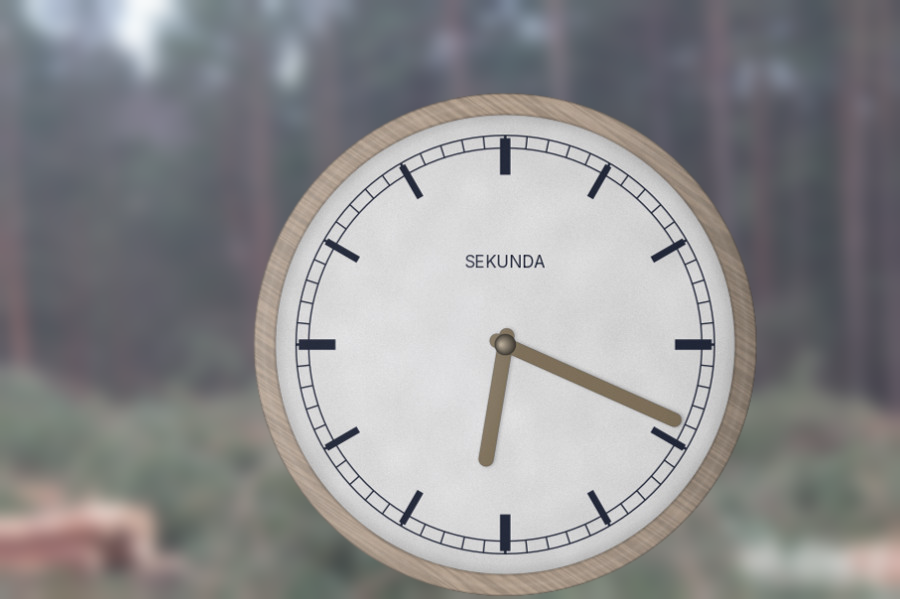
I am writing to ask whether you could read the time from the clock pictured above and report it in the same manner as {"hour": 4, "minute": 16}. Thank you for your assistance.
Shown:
{"hour": 6, "minute": 19}
